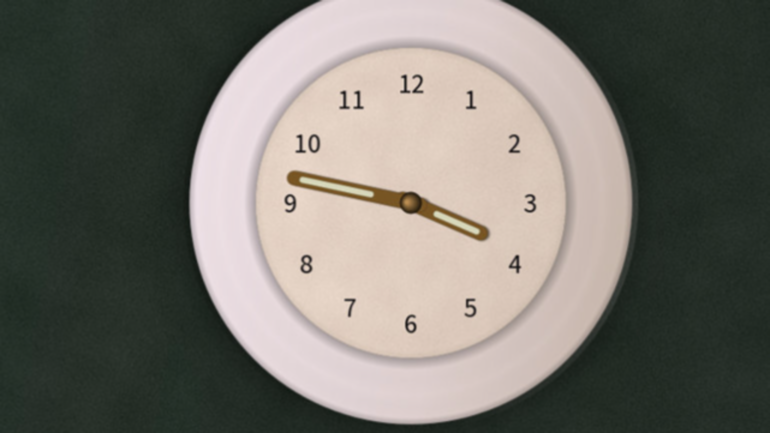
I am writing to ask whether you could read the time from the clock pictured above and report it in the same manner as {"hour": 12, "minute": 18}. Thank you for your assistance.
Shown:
{"hour": 3, "minute": 47}
